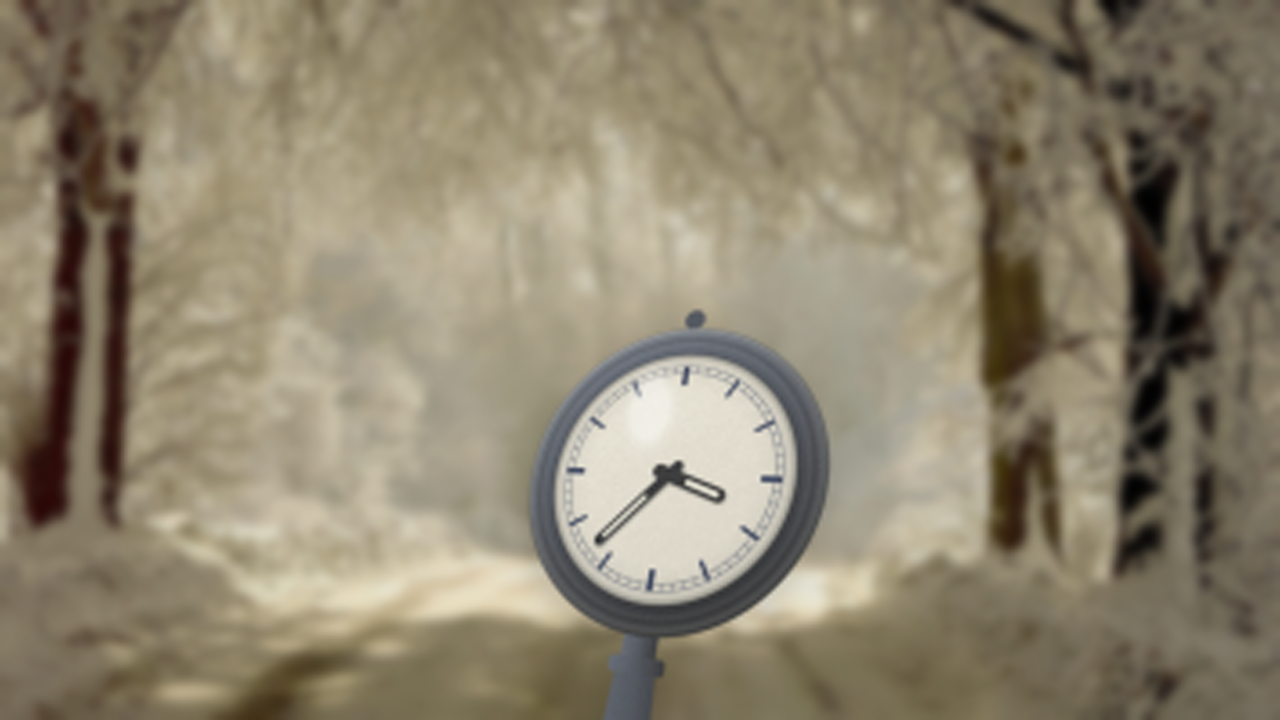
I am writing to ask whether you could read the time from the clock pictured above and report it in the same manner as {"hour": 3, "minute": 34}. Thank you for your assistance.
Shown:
{"hour": 3, "minute": 37}
